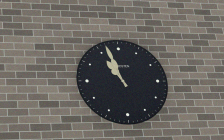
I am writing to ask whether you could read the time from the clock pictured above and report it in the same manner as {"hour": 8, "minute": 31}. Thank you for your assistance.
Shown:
{"hour": 10, "minute": 57}
